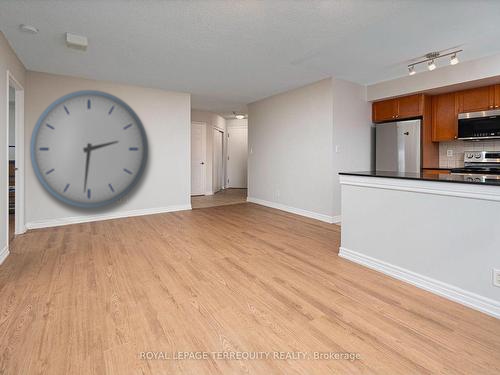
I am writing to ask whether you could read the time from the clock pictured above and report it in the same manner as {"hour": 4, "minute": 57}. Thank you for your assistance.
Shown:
{"hour": 2, "minute": 31}
